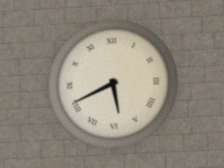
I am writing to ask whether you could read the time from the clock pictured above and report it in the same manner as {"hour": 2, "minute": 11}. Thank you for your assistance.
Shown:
{"hour": 5, "minute": 41}
